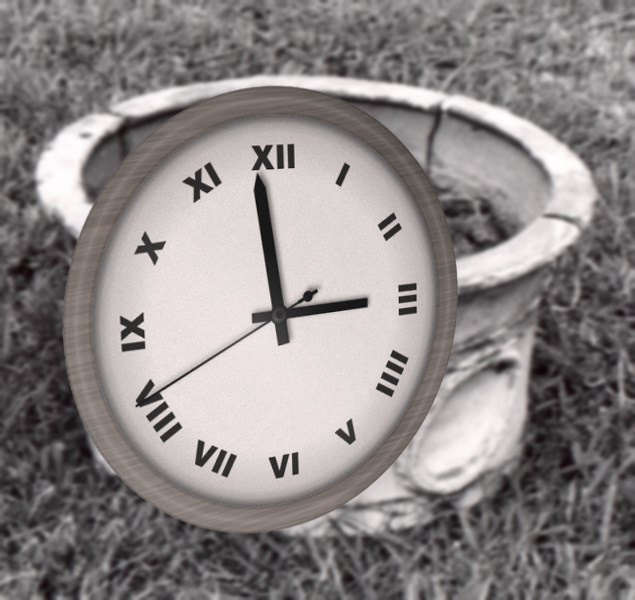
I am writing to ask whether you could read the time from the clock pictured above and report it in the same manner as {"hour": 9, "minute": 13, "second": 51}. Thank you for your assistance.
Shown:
{"hour": 2, "minute": 58, "second": 41}
